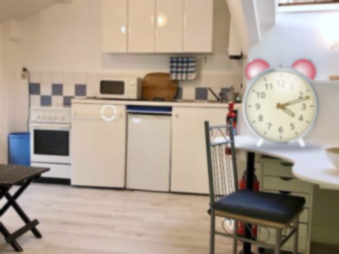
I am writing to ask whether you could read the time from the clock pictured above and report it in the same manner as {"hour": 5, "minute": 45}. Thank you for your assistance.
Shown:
{"hour": 4, "minute": 12}
